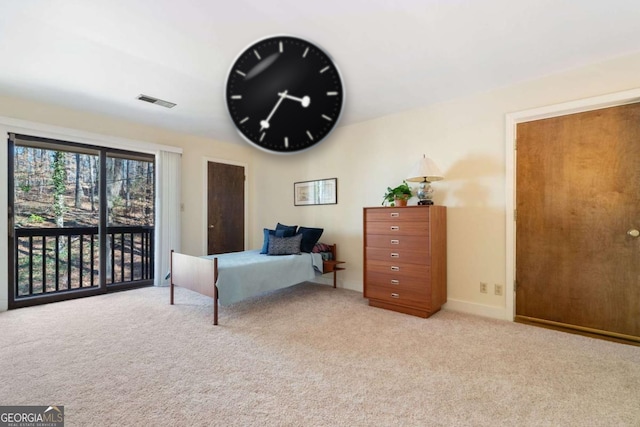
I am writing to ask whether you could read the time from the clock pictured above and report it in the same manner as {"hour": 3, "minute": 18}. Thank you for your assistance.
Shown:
{"hour": 3, "minute": 36}
